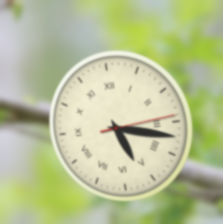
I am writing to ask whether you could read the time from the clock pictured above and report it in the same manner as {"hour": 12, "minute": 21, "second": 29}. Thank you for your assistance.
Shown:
{"hour": 5, "minute": 17, "second": 14}
